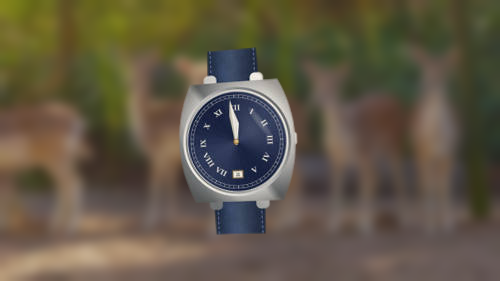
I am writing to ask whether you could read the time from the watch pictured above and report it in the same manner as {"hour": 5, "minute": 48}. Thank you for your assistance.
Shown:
{"hour": 11, "minute": 59}
